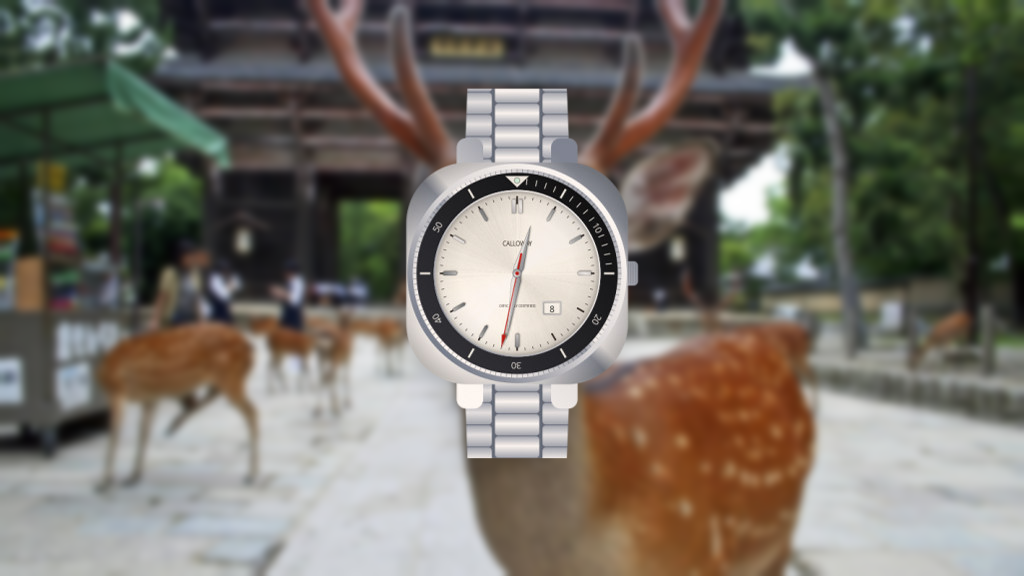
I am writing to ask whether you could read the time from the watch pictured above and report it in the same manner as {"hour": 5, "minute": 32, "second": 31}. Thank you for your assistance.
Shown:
{"hour": 12, "minute": 31, "second": 32}
